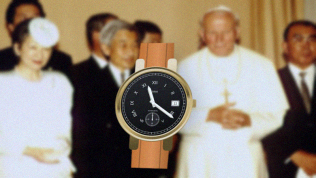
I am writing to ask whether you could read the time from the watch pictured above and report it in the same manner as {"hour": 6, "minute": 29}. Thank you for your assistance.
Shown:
{"hour": 11, "minute": 21}
